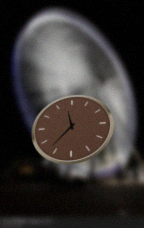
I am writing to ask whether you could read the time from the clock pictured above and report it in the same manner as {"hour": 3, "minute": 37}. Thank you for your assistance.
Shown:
{"hour": 11, "minute": 37}
